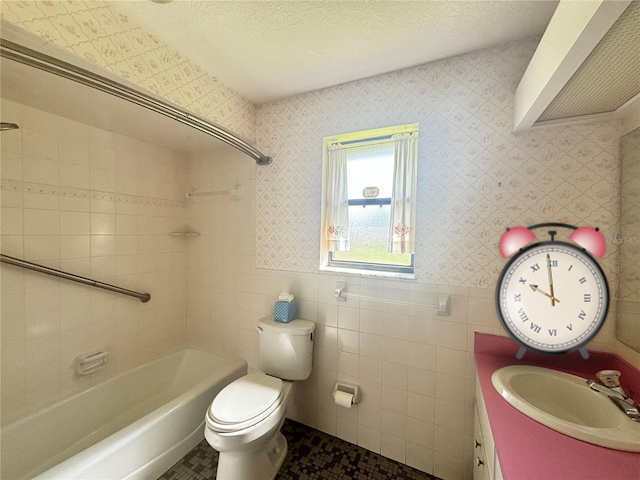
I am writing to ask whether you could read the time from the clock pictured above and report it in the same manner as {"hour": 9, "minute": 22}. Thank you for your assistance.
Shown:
{"hour": 9, "minute": 59}
